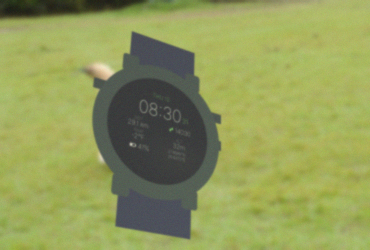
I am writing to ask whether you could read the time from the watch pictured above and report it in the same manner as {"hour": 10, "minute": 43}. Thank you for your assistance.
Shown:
{"hour": 8, "minute": 30}
